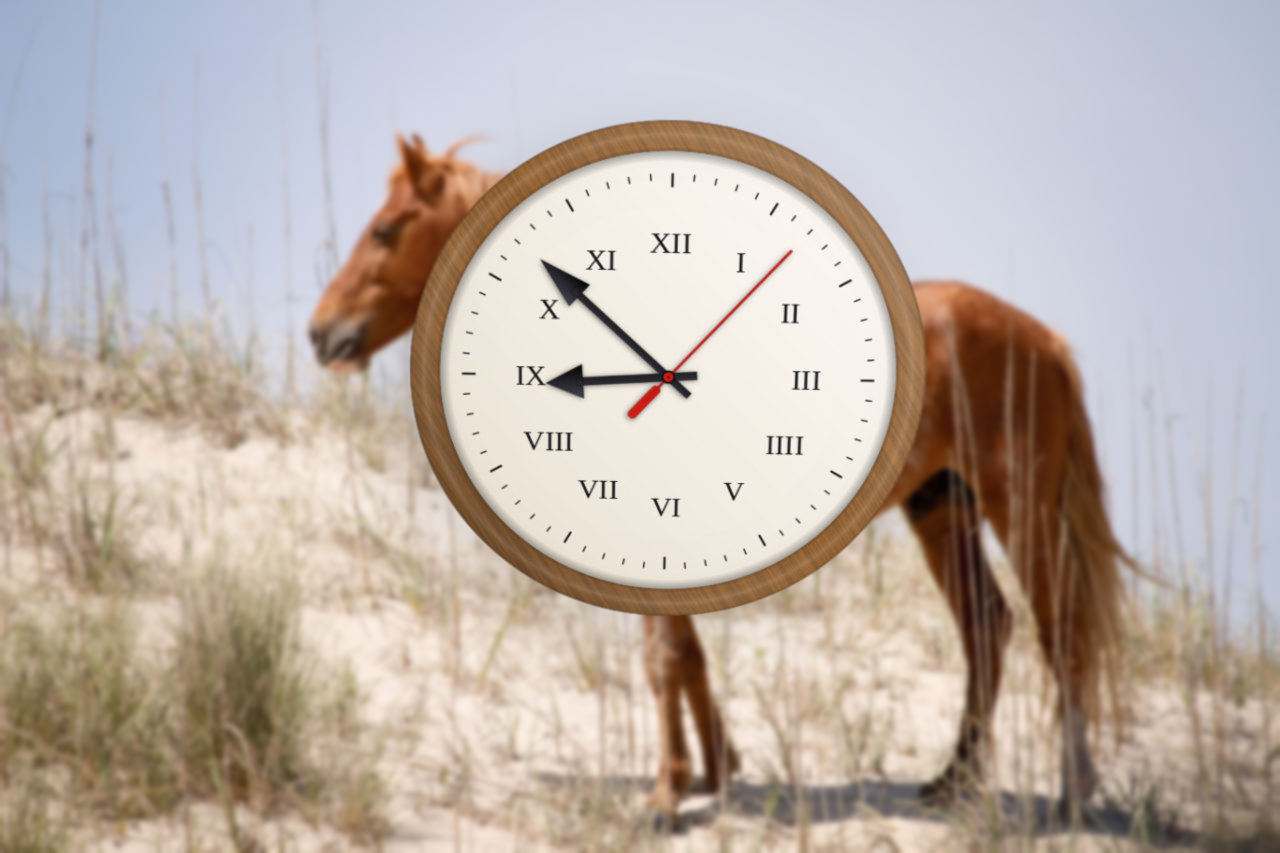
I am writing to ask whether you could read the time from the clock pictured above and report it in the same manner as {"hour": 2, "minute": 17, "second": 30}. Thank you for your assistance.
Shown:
{"hour": 8, "minute": 52, "second": 7}
